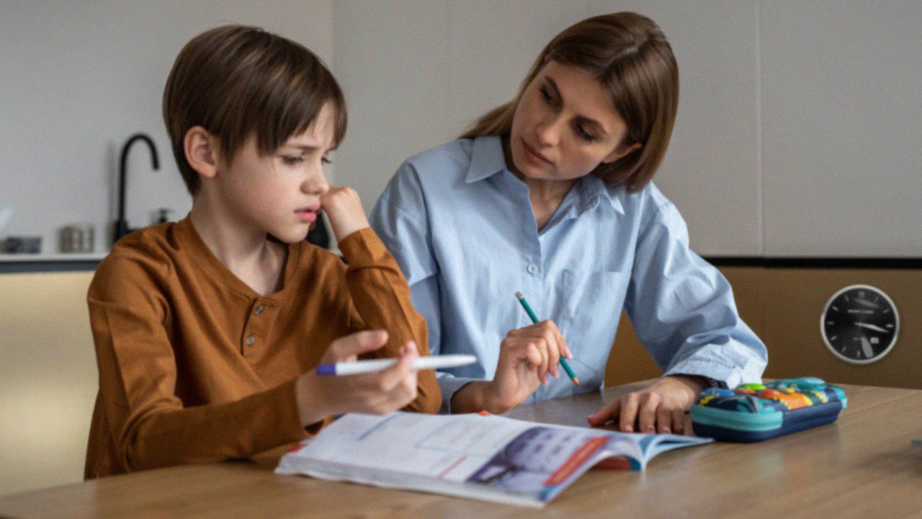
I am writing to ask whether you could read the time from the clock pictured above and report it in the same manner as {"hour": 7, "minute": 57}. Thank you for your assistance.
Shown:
{"hour": 3, "minute": 17}
